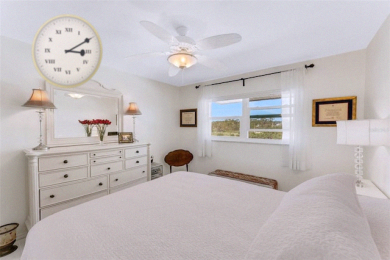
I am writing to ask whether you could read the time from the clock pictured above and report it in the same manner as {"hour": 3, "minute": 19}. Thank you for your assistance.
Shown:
{"hour": 3, "minute": 10}
